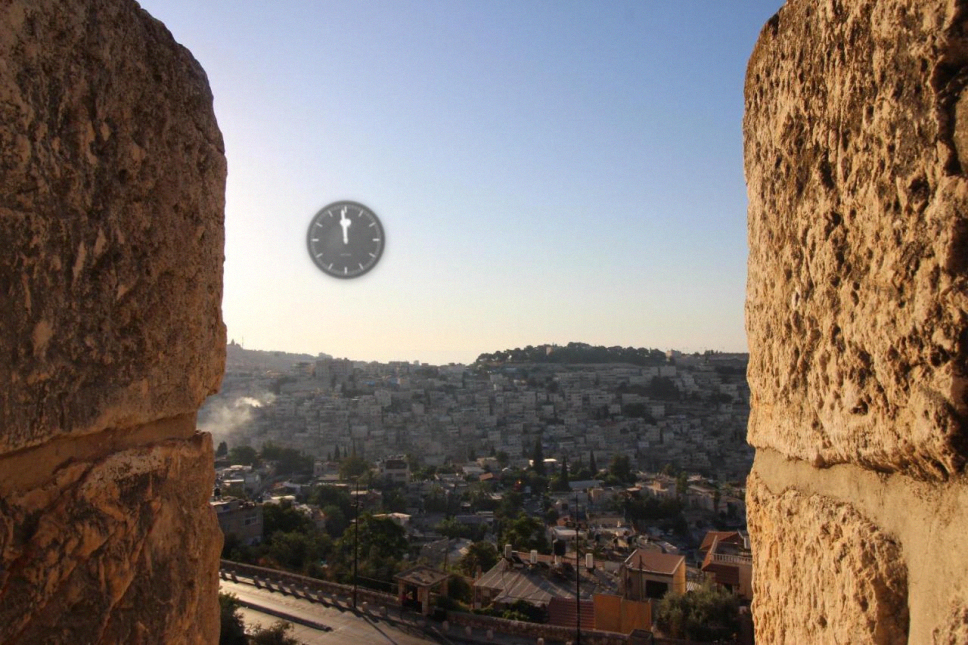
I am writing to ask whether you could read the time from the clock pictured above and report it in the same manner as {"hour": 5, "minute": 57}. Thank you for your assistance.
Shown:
{"hour": 11, "minute": 59}
